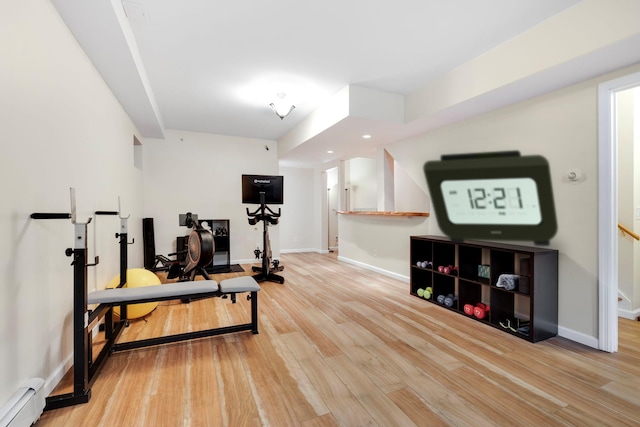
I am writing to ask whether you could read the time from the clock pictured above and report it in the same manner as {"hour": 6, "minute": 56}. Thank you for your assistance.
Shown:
{"hour": 12, "minute": 21}
